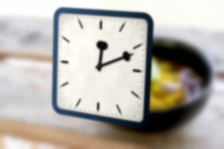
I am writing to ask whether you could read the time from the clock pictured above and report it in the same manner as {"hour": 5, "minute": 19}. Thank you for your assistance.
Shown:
{"hour": 12, "minute": 11}
